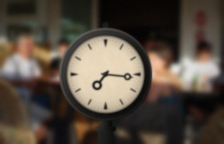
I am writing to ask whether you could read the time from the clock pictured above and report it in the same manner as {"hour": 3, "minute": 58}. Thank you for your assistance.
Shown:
{"hour": 7, "minute": 16}
